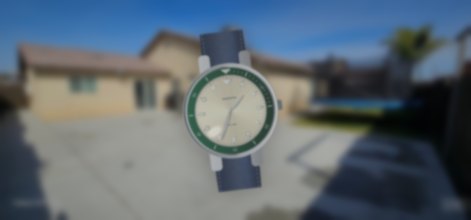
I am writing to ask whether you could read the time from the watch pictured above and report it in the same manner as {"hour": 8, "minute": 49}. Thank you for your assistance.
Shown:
{"hour": 1, "minute": 34}
